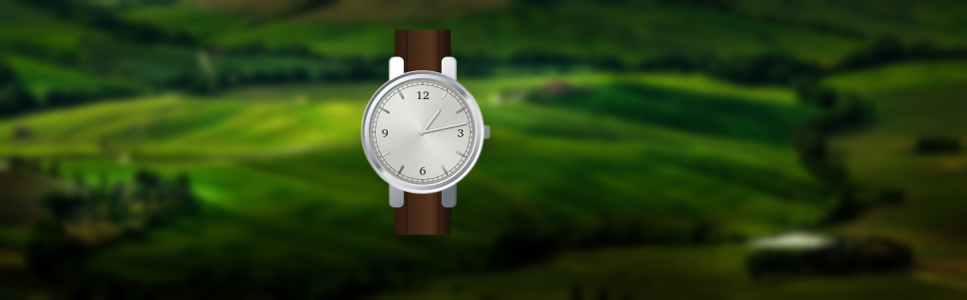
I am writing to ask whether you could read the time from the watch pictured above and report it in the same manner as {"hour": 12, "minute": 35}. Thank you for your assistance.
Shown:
{"hour": 1, "minute": 13}
